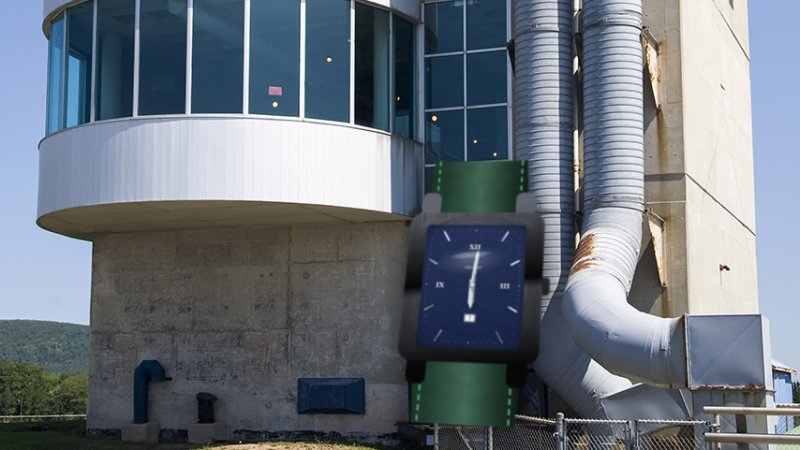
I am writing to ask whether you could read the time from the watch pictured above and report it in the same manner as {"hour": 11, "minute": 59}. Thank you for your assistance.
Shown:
{"hour": 6, "minute": 1}
